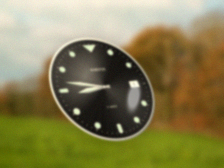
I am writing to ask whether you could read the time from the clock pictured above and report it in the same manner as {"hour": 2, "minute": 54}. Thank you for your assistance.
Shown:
{"hour": 8, "minute": 47}
